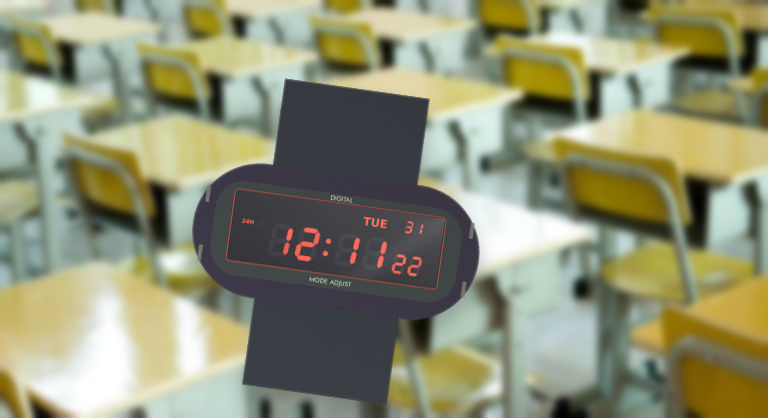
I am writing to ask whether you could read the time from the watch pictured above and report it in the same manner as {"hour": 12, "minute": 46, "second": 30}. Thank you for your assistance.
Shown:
{"hour": 12, "minute": 11, "second": 22}
